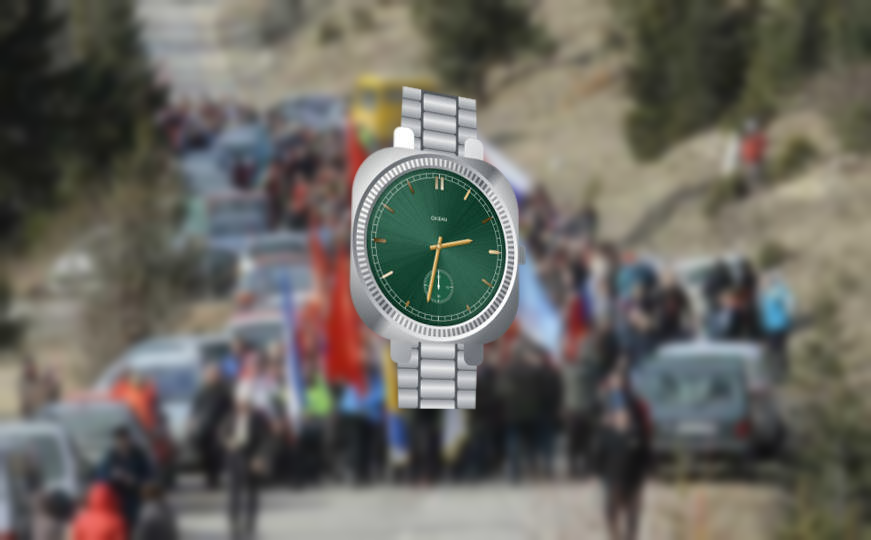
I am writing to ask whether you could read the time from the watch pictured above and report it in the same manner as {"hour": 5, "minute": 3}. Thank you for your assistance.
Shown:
{"hour": 2, "minute": 32}
